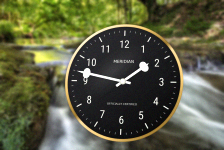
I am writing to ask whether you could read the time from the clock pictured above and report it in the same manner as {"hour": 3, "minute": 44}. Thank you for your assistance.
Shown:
{"hour": 1, "minute": 47}
